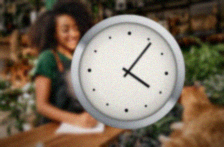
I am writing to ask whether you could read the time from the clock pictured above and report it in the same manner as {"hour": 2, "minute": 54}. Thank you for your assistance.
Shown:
{"hour": 4, "minute": 6}
